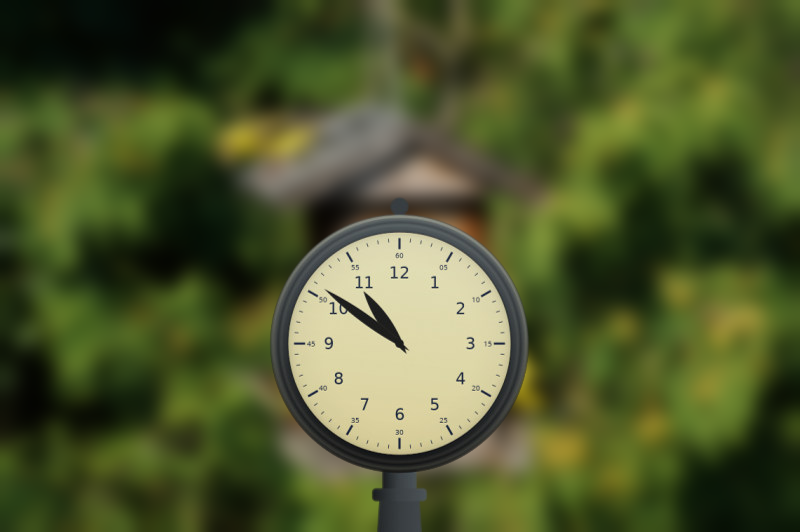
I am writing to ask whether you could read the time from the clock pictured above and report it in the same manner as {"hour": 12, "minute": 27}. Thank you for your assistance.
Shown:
{"hour": 10, "minute": 51}
